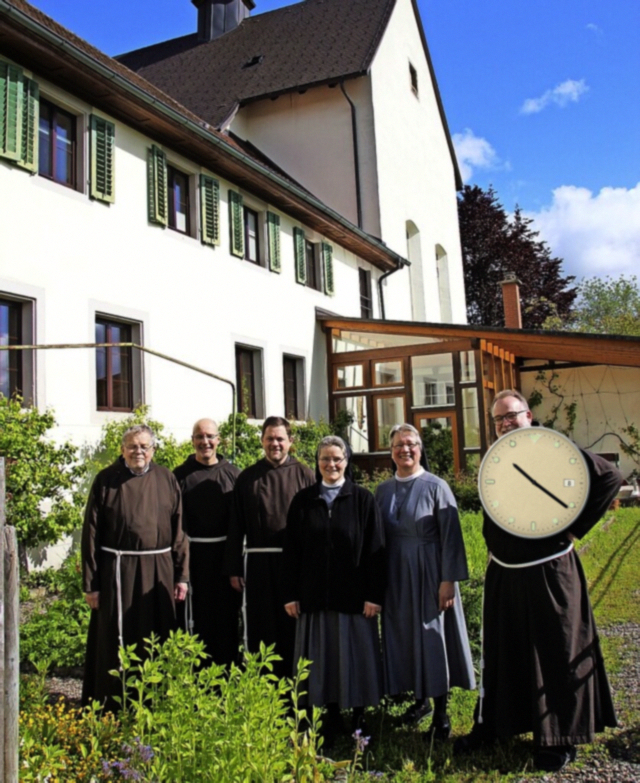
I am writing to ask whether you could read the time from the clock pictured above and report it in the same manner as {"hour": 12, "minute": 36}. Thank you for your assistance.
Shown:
{"hour": 10, "minute": 21}
